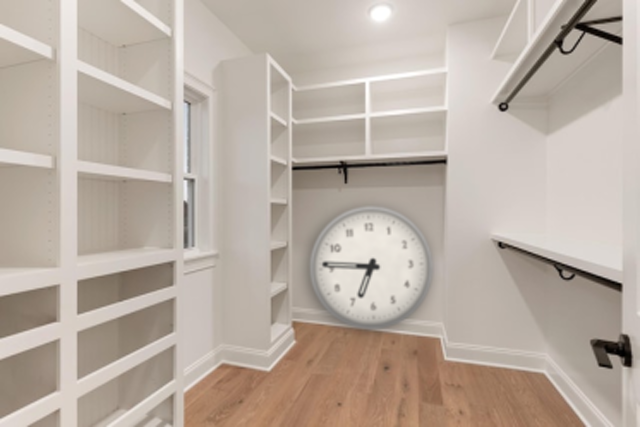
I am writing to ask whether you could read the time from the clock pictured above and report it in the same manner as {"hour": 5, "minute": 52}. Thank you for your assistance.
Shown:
{"hour": 6, "minute": 46}
